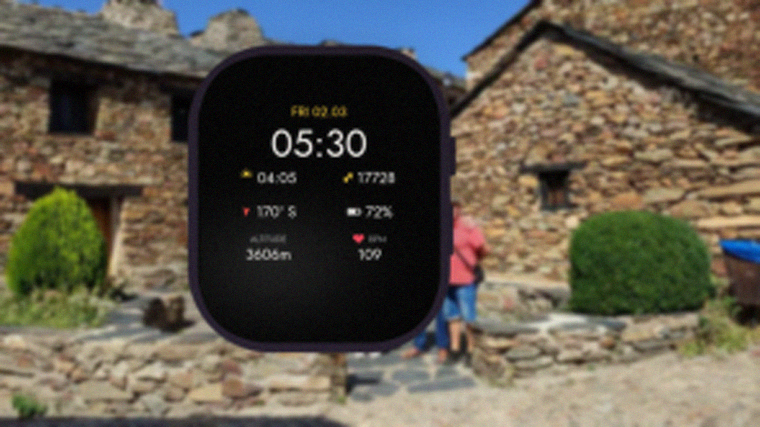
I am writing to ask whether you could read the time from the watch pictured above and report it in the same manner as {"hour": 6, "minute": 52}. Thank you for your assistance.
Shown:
{"hour": 5, "minute": 30}
